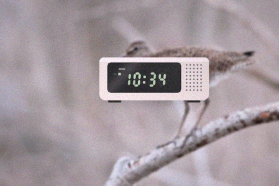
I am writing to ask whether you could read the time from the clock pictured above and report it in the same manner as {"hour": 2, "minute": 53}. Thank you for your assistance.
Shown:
{"hour": 10, "minute": 34}
